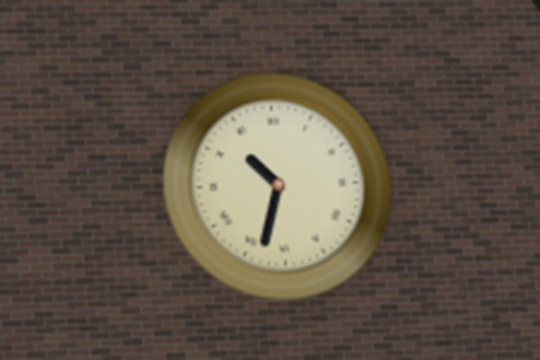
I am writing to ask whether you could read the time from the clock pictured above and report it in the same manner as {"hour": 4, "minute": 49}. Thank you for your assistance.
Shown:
{"hour": 10, "minute": 33}
